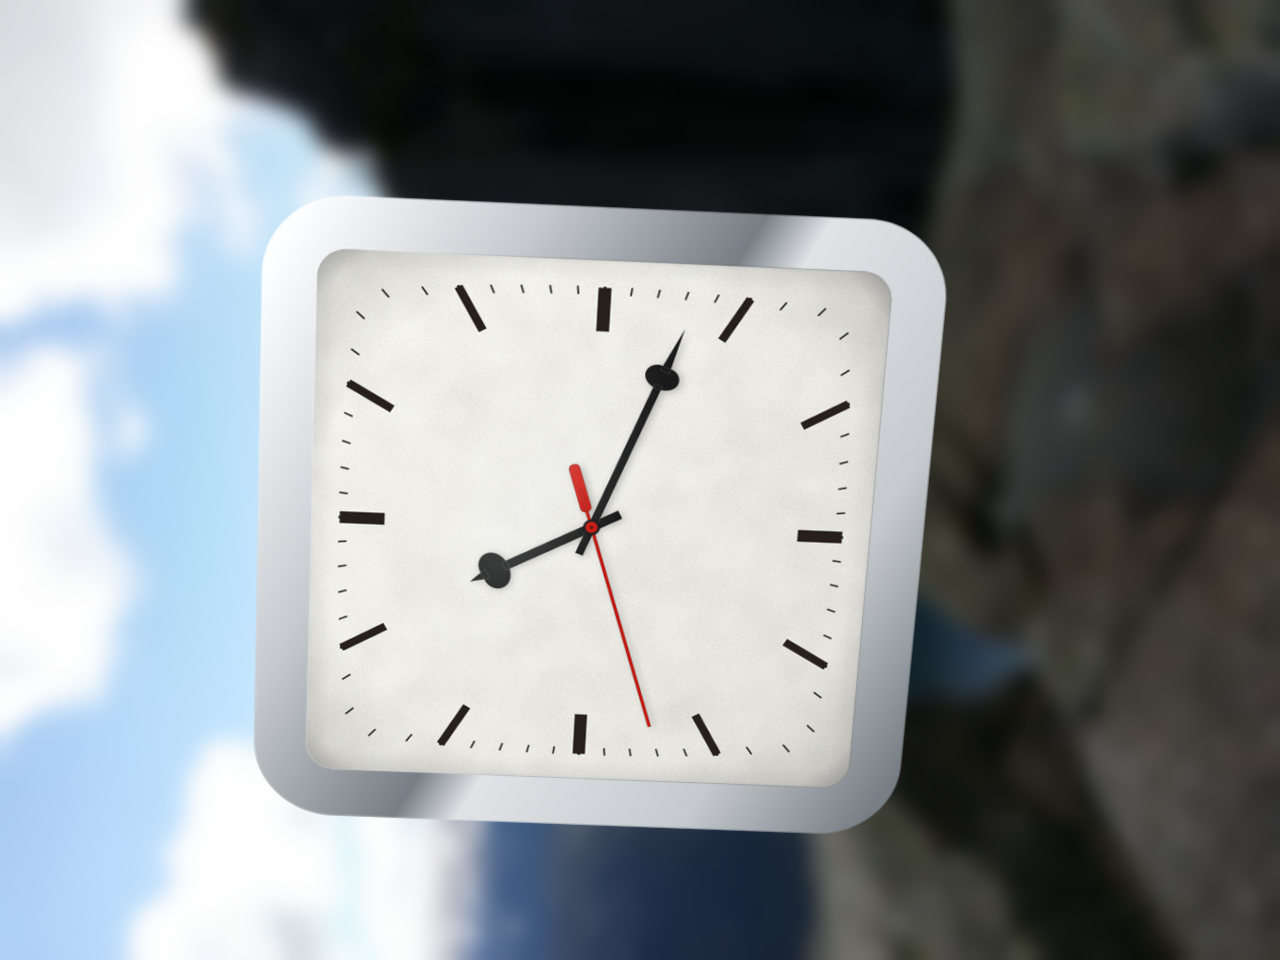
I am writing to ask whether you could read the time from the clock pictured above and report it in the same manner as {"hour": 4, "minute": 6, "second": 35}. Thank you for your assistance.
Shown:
{"hour": 8, "minute": 3, "second": 27}
